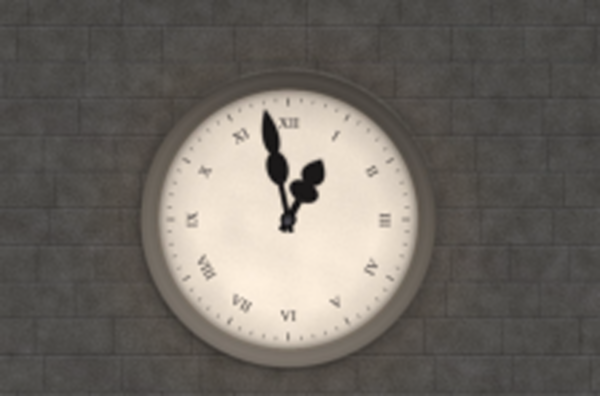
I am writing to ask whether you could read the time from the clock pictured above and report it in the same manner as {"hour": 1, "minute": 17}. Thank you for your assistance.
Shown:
{"hour": 12, "minute": 58}
